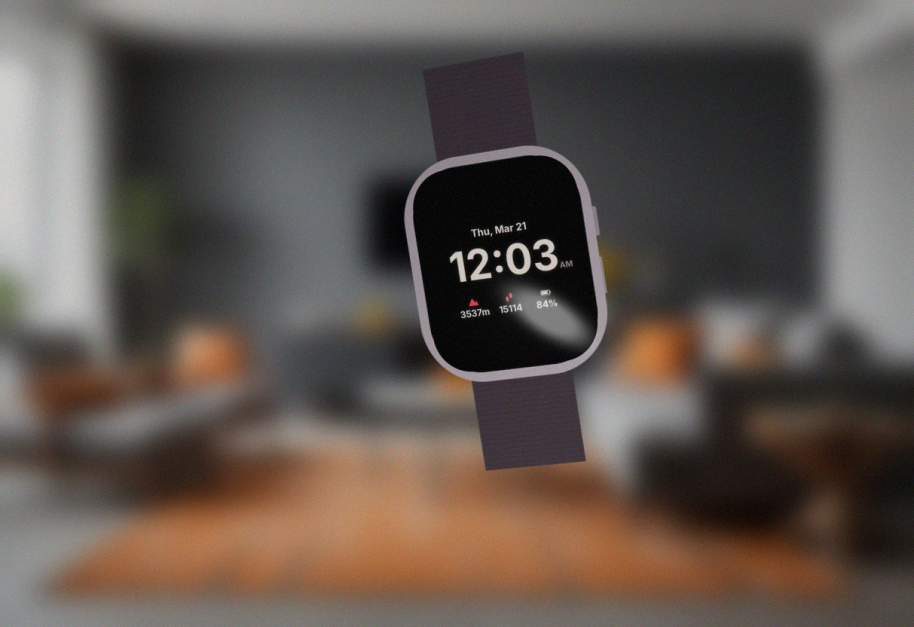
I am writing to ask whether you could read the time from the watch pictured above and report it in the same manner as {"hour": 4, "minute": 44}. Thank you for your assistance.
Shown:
{"hour": 12, "minute": 3}
